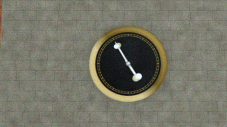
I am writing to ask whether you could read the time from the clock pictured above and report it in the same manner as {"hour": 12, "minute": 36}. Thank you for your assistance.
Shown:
{"hour": 4, "minute": 55}
